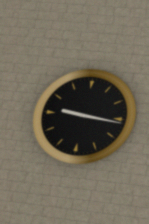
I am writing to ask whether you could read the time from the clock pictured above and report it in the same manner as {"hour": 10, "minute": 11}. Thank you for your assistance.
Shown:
{"hour": 9, "minute": 16}
